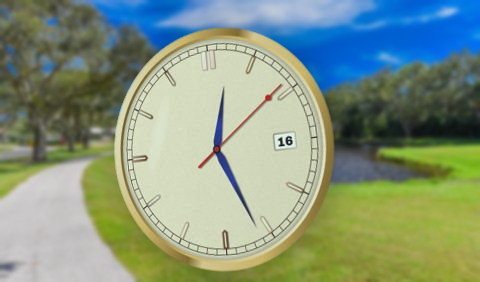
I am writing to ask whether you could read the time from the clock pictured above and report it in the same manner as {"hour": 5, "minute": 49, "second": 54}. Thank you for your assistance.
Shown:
{"hour": 12, "minute": 26, "second": 9}
